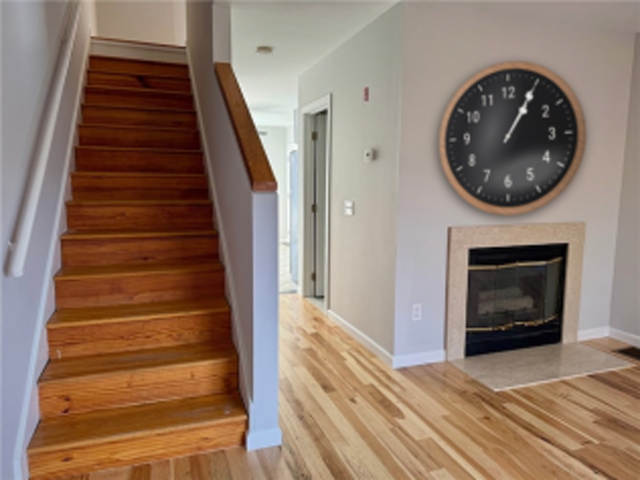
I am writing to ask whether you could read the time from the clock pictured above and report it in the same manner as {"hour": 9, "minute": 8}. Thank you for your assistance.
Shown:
{"hour": 1, "minute": 5}
